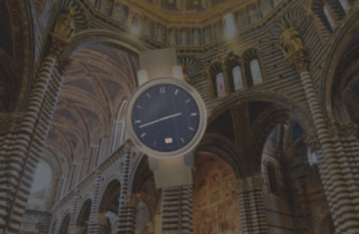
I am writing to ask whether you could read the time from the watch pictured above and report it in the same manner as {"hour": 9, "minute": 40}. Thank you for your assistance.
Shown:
{"hour": 2, "minute": 43}
